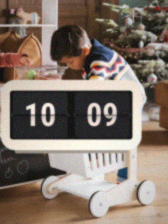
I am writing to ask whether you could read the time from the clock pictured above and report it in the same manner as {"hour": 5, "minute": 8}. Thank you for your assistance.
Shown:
{"hour": 10, "minute": 9}
